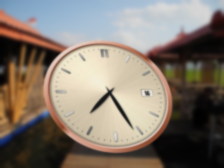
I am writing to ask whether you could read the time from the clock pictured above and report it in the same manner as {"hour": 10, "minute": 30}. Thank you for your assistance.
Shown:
{"hour": 7, "minute": 26}
